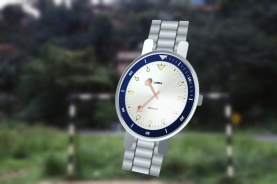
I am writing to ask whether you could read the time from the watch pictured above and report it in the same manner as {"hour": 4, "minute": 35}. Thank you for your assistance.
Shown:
{"hour": 10, "minute": 37}
